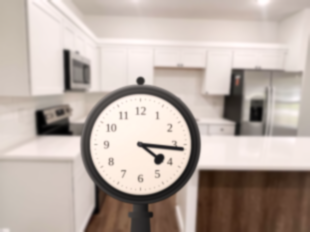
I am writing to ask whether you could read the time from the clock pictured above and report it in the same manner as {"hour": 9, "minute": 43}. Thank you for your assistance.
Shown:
{"hour": 4, "minute": 16}
